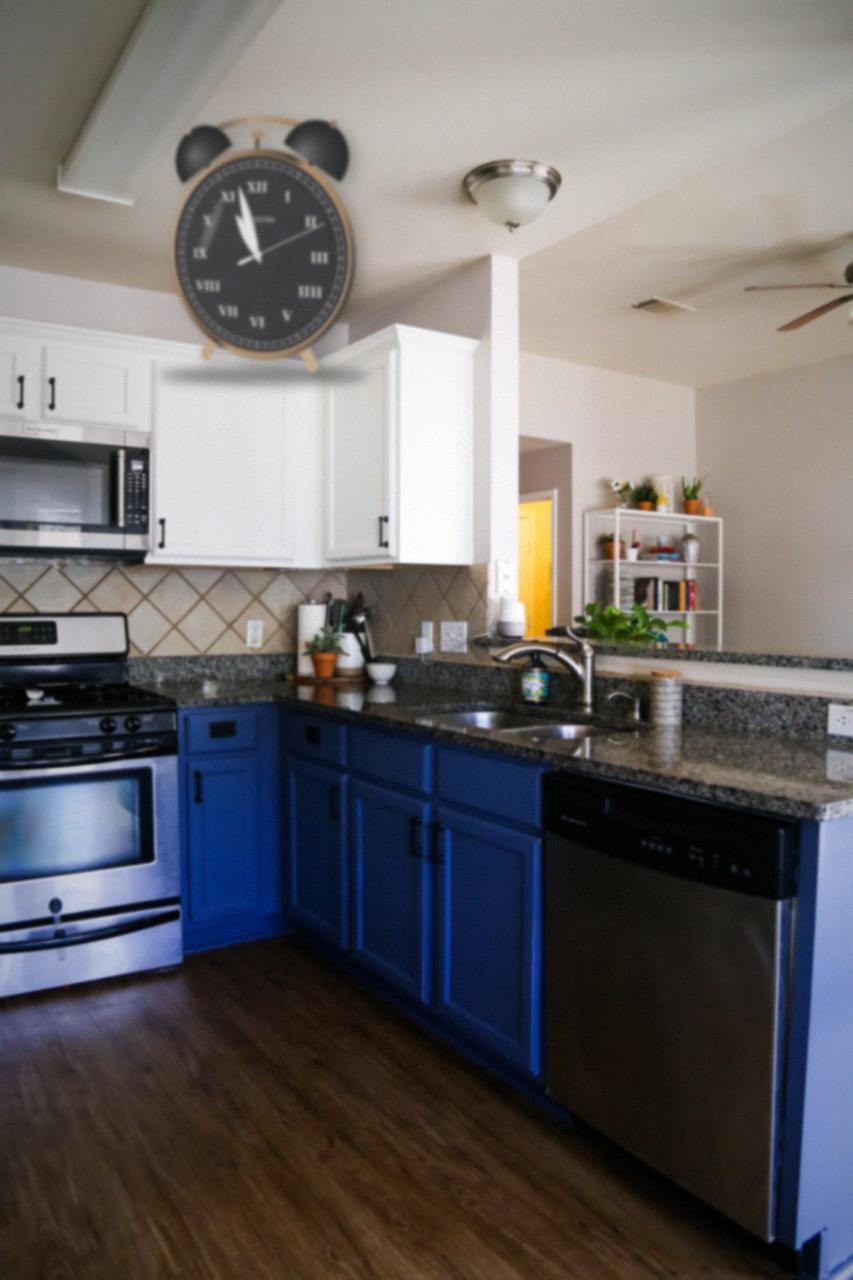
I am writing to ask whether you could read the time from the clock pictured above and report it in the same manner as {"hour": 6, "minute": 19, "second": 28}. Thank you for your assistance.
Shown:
{"hour": 10, "minute": 57, "second": 11}
